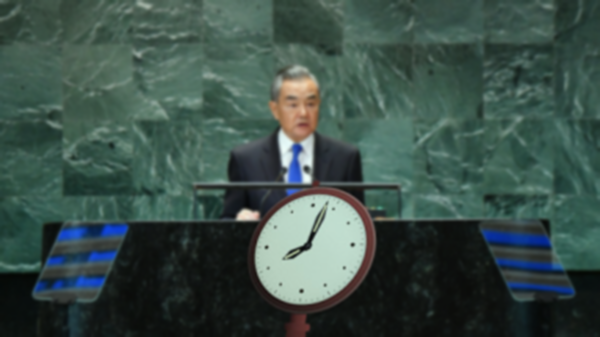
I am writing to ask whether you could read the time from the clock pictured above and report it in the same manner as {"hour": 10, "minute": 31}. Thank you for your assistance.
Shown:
{"hour": 8, "minute": 3}
